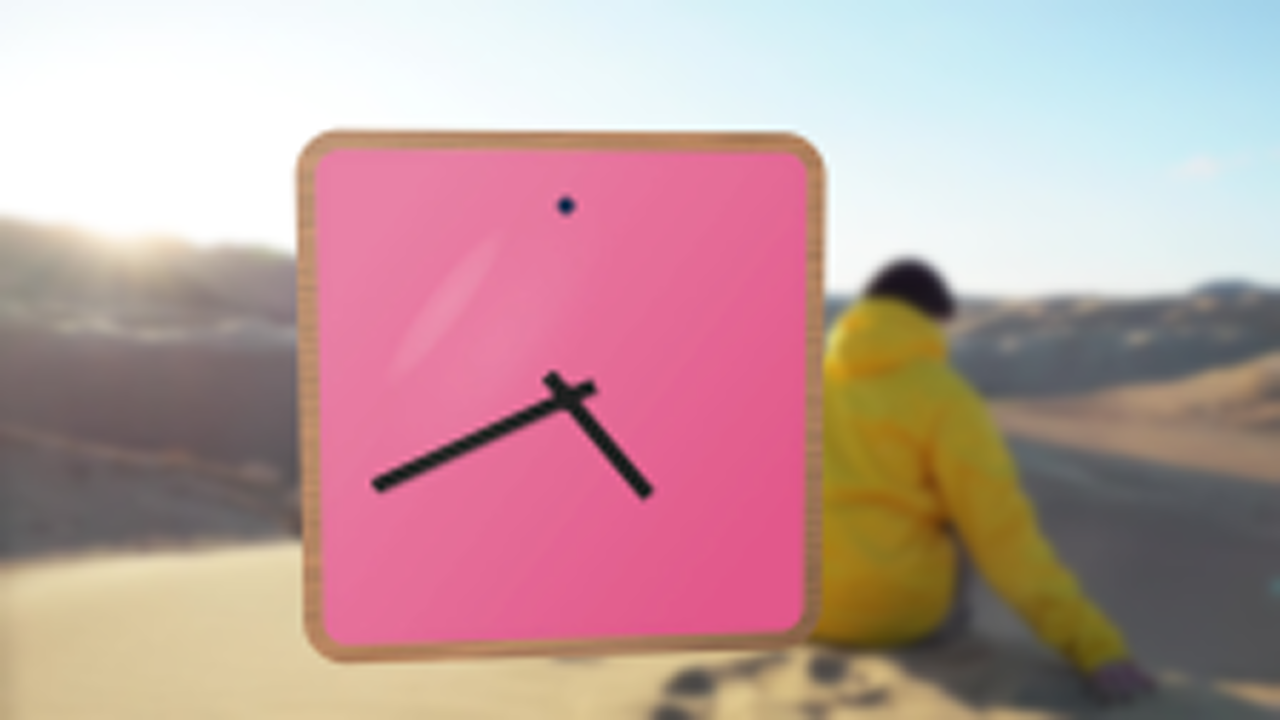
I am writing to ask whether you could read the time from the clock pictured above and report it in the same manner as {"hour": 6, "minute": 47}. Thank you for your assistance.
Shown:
{"hour": 4, "minute": 41}
